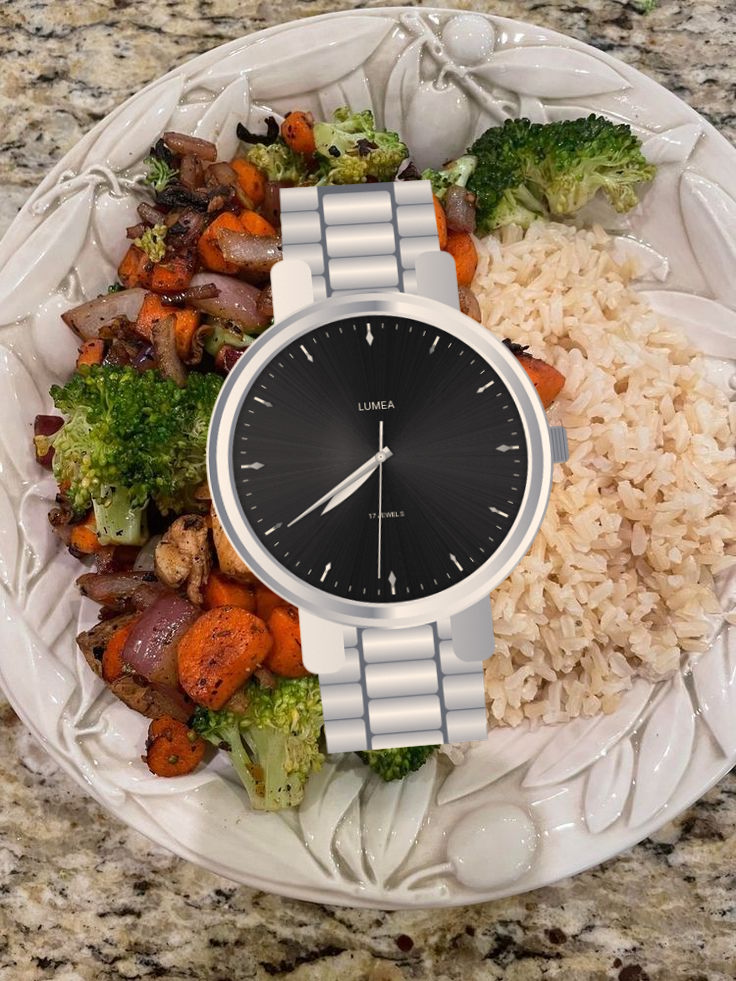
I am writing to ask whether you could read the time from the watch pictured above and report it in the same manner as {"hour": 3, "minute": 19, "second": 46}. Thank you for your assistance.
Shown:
{"hour": 7, "minute": 39, "second": 31}
